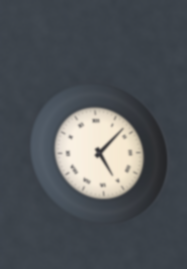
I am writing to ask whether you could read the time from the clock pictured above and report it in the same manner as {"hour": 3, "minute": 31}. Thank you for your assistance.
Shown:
{"hour": 5, "minute": 8}
